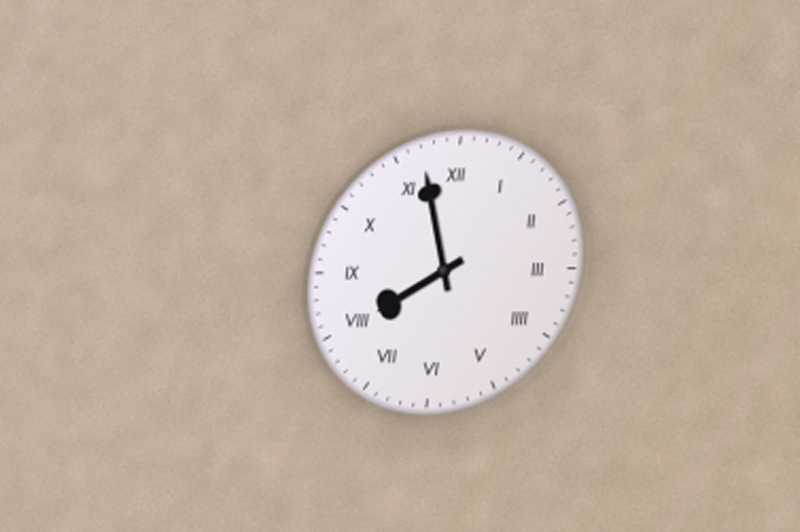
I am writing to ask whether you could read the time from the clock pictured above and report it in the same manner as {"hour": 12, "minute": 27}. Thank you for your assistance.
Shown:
{"hour": 7, "minute": 57}
